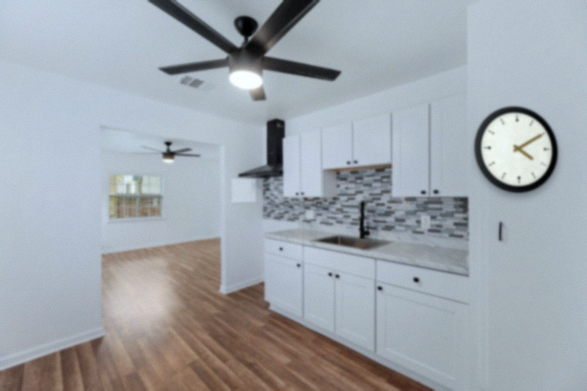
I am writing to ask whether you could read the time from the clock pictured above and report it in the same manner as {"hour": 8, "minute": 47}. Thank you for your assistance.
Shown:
{"hour": 4, "minute": 10}
